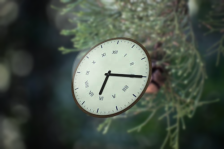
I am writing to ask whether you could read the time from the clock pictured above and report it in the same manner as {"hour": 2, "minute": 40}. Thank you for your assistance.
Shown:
{"hour": 6, "minute": 15}
